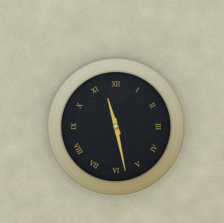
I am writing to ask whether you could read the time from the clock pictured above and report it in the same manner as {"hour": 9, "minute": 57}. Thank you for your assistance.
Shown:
{"hour": 11, "minute": 28}
